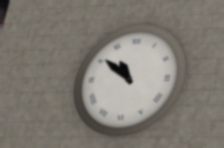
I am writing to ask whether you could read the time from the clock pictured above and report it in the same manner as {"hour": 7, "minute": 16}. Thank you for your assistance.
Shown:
{"hour": 10, "minute": 51}
